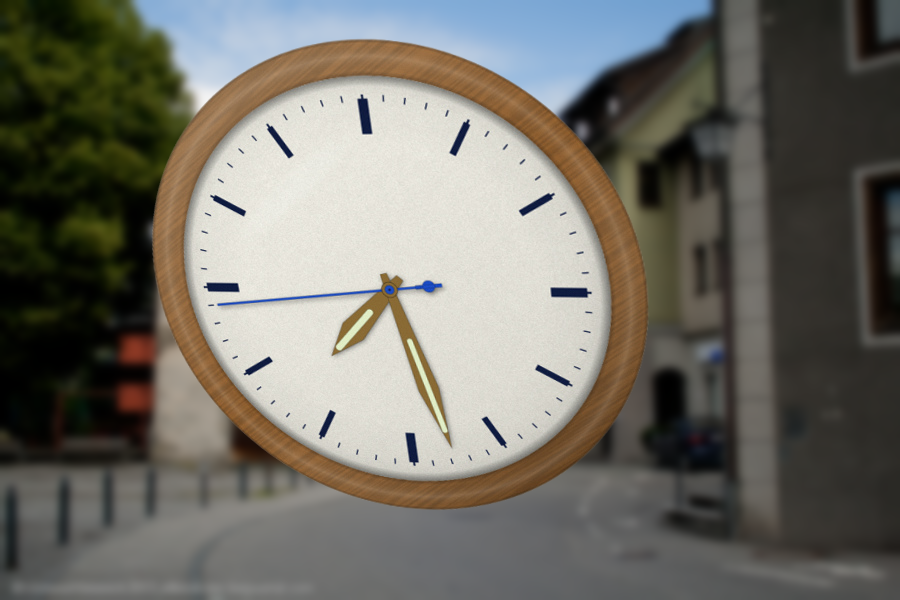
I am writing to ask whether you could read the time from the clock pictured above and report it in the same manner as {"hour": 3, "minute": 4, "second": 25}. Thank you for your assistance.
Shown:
{"hour": 7, "minute": 27, "second": 44}
